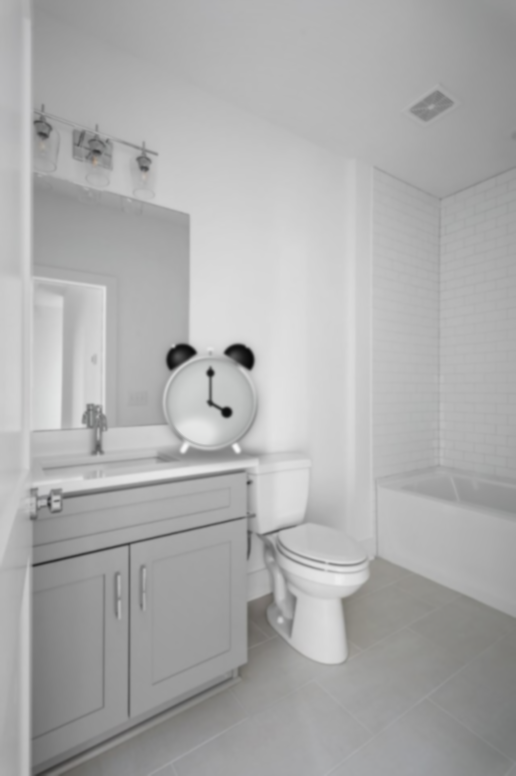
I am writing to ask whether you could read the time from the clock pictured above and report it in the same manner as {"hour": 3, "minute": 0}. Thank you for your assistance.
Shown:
{"hour": 4, "minute": 0}
